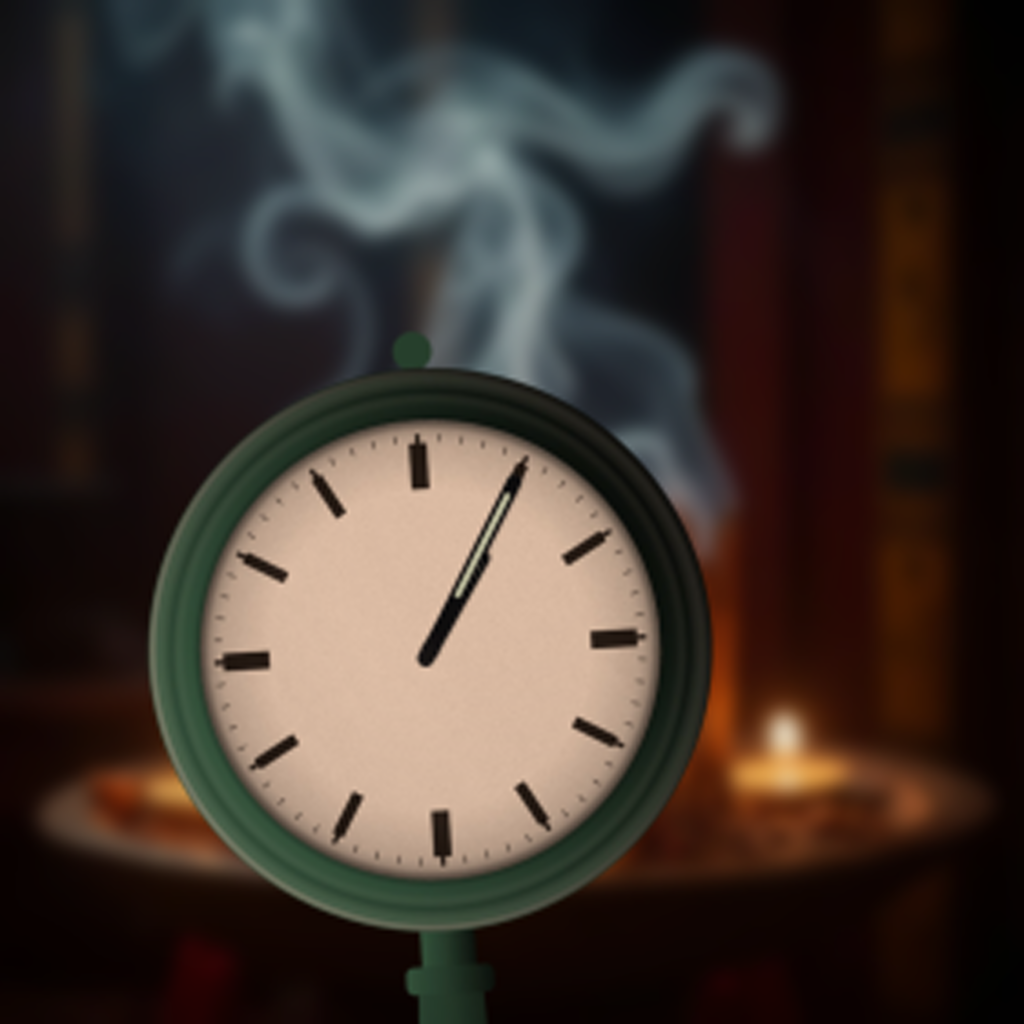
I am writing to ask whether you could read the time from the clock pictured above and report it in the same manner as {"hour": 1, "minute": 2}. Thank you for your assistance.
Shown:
{"hour": 1, "minute": 5}
